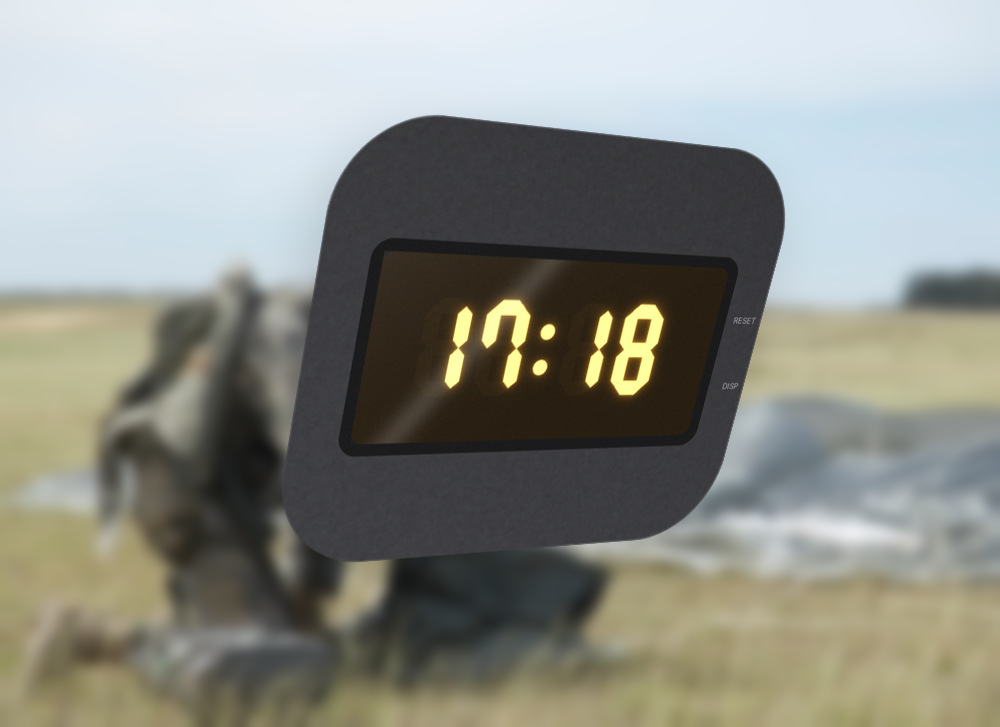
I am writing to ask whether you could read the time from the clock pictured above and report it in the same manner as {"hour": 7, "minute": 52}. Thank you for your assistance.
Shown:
{"hour": 17, "minute": 18}
